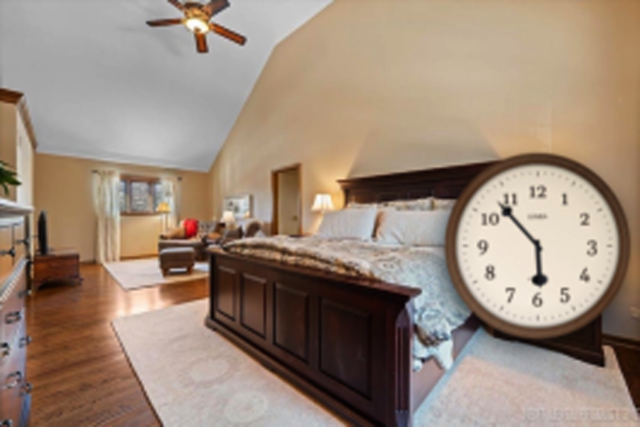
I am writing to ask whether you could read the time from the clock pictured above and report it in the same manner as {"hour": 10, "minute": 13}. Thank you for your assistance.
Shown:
{"hour": 5, "minute": 53}
